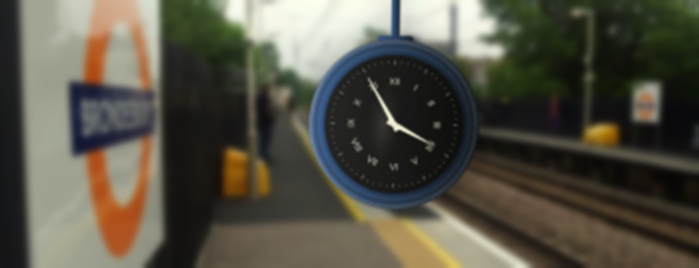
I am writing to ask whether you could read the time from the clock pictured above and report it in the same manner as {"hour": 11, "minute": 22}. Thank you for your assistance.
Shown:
{"hour": 3, "minute": 55}
